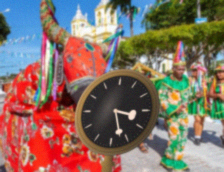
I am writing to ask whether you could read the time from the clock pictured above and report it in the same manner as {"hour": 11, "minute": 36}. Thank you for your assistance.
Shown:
{"hour": 3, "minute": 27}
